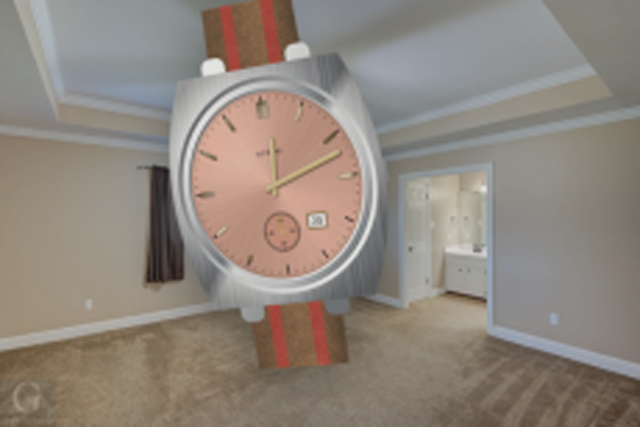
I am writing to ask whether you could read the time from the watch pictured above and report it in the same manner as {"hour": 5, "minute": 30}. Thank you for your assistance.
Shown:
{"hour": 12, "minute": 12}
